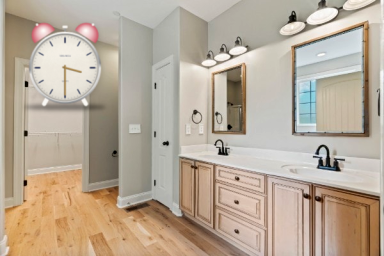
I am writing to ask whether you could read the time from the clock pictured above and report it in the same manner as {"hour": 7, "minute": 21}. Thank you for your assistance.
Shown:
{"hour": 3, "minute": 30}
